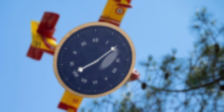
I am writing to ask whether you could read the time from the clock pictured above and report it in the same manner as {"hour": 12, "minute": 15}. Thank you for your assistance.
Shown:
{"hour": 8, "minute": 9}
